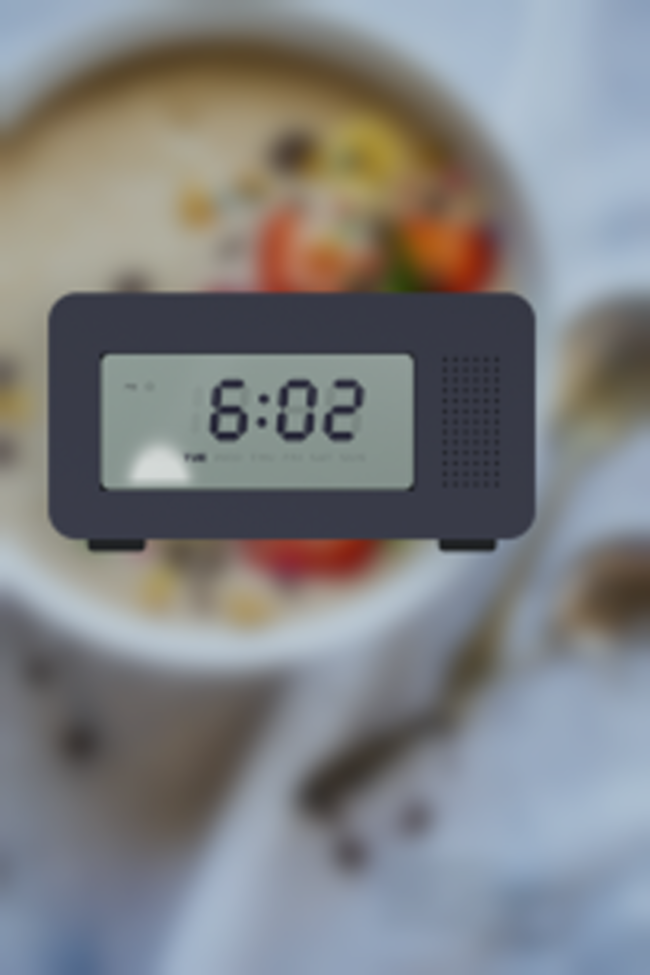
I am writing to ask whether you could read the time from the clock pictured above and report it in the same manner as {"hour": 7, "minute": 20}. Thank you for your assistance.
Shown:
{"hour": 6, "minute": 2}
